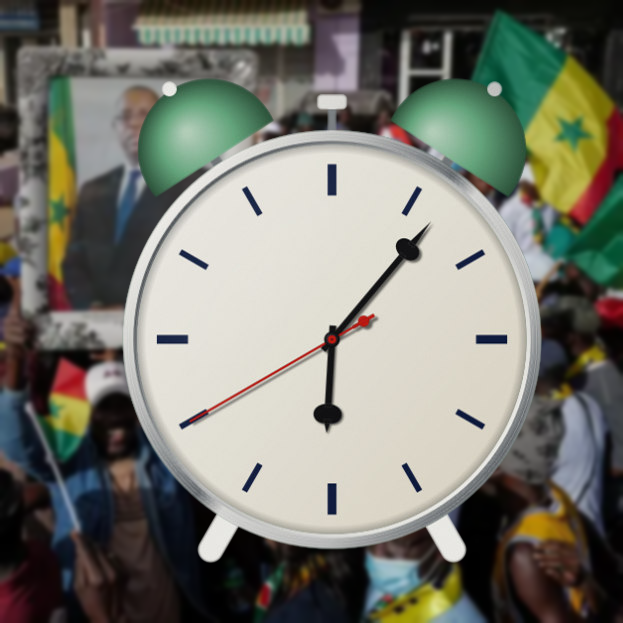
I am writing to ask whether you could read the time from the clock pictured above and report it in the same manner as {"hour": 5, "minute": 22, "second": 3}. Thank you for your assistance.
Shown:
{"hour": 6, "minute": 6, "second": 40}
